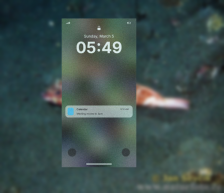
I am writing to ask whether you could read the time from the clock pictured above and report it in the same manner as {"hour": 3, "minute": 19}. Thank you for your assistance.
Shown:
{"hour": 5, "minute": 49}
